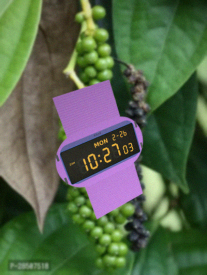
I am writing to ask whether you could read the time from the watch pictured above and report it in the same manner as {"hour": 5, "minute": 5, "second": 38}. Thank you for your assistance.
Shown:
{"hour": 10, "minute": 27, "second": 3}
